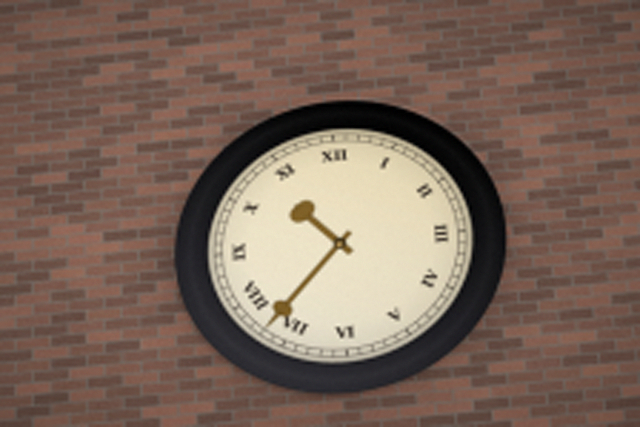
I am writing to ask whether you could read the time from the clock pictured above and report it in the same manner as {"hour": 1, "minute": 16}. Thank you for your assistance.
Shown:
{"hour": 10, "minute": 37}
